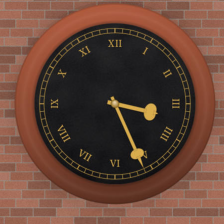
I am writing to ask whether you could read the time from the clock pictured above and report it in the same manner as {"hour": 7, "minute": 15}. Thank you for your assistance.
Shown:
{"hour": 3, "minute": 26}
